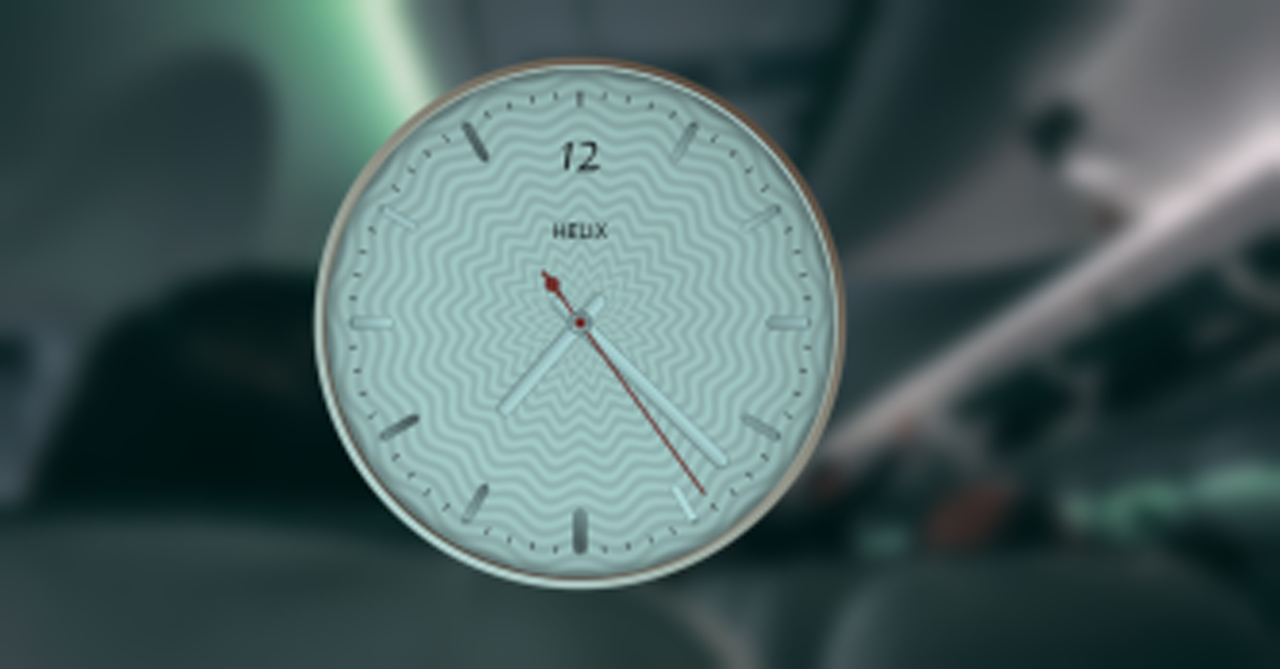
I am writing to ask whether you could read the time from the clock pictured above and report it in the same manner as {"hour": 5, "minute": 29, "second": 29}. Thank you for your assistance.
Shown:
{"hour": 7, "minute": 22, "second": 24}
